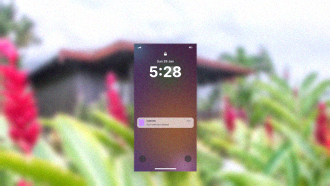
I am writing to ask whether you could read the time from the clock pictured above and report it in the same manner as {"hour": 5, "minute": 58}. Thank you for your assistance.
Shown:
{"hour": 5, "minute": 28}
